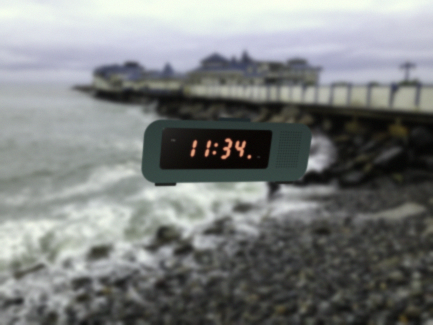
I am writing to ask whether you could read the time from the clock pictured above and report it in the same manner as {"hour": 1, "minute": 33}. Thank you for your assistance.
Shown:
{"hour": 11, "minute": 34}
